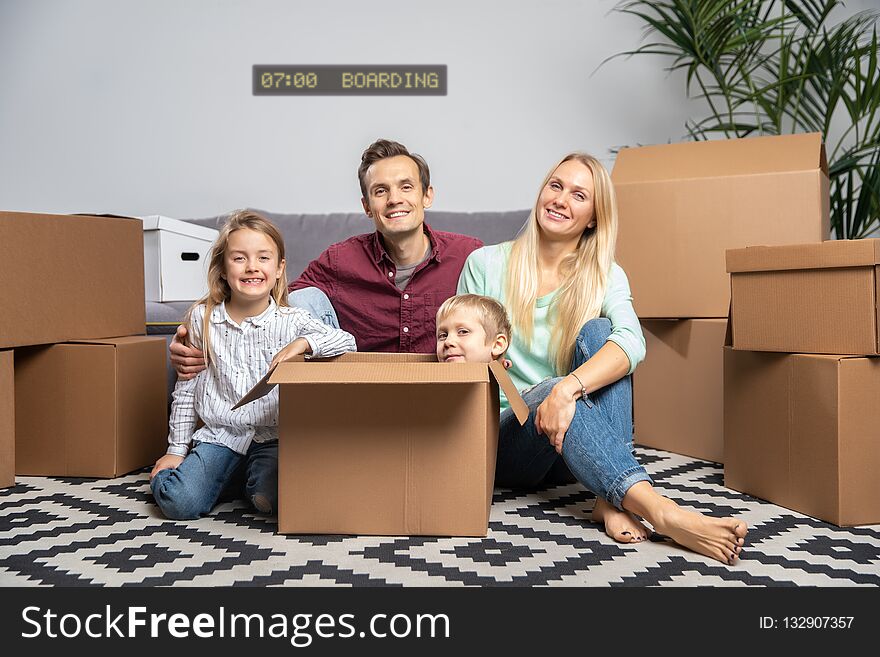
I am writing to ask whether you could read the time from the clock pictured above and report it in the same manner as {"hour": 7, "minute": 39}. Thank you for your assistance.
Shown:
{"hour": 7, "minute": 0}
